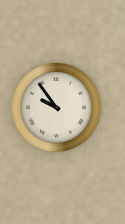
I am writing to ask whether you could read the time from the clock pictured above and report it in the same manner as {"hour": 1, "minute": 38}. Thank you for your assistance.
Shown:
{"hour": 9, "minute": 54}
